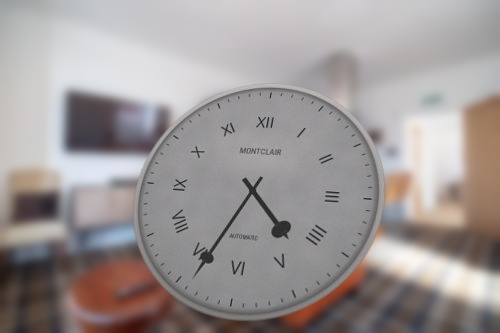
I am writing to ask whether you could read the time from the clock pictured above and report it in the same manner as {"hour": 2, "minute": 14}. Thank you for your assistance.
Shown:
{"hour": 4, "minute": 34}
